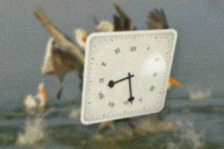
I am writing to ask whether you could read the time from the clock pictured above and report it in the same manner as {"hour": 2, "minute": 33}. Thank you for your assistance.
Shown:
{"hour": 8, "minute": 28}
